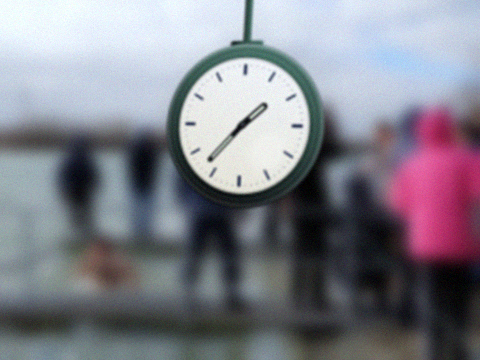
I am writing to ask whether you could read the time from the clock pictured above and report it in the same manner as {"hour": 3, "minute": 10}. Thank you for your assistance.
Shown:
{"hour": 1, "minute": 37}
